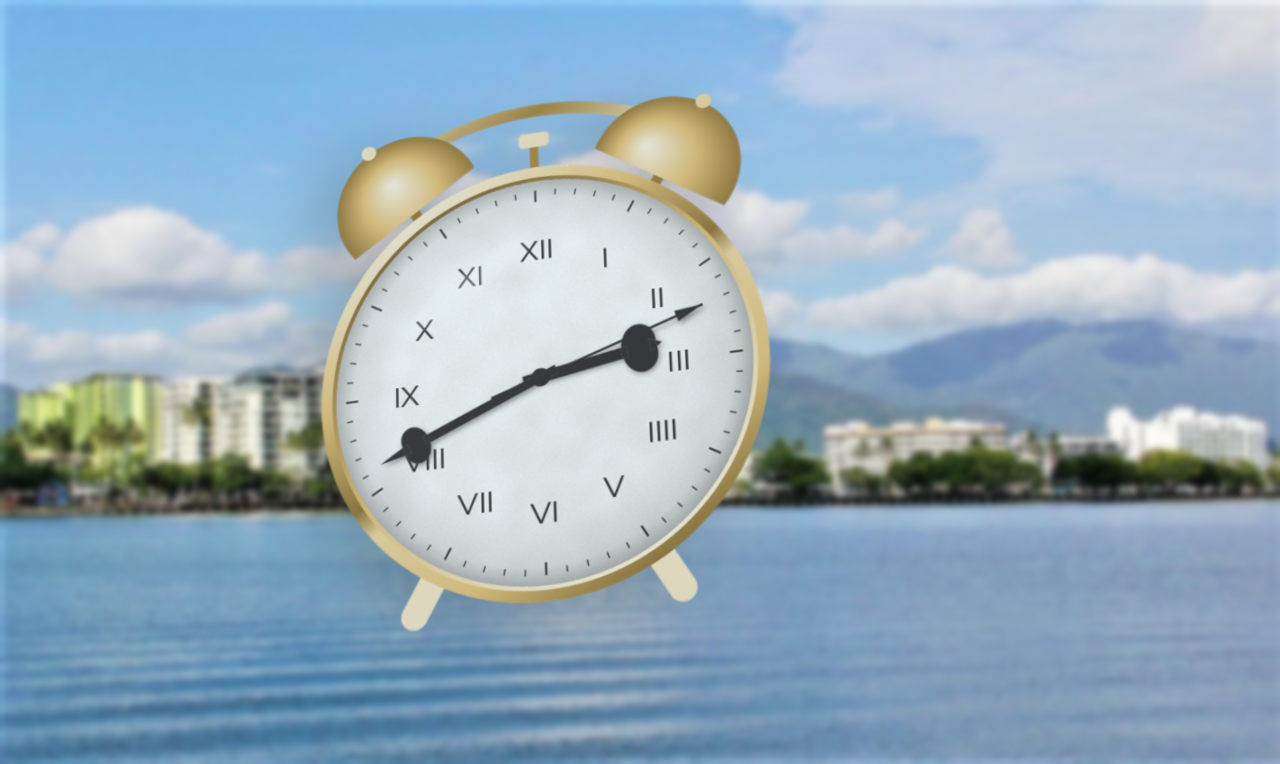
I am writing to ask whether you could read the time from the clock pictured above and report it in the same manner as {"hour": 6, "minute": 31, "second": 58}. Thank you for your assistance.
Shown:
{"hour": 2, "minute": 41, "second": 12}
